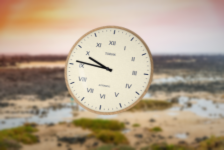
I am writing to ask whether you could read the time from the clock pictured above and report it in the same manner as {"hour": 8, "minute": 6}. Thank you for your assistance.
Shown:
{"hour": 9, "minute": 46}
